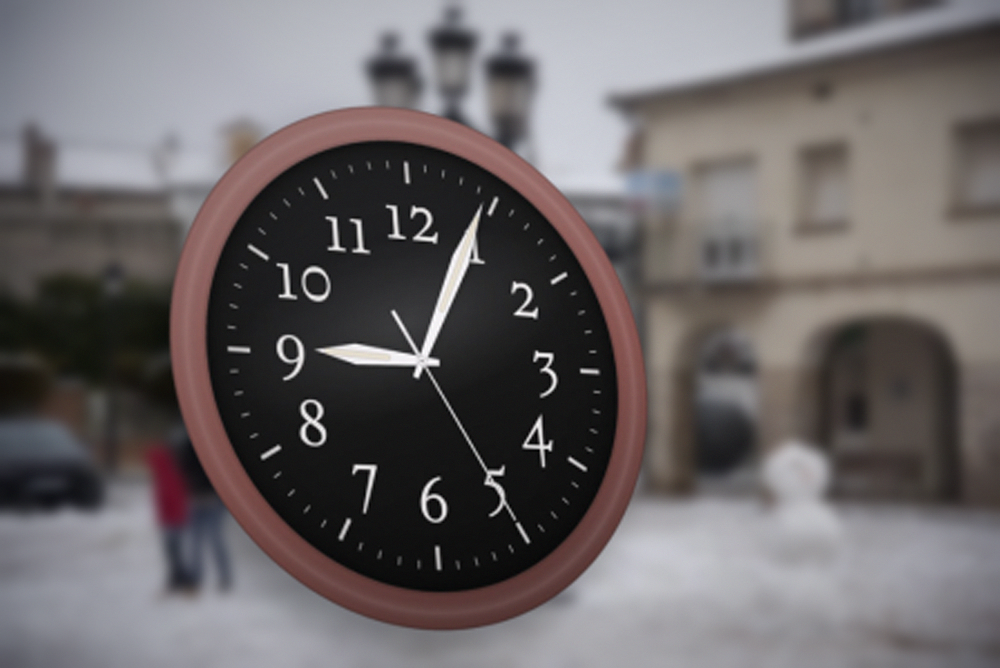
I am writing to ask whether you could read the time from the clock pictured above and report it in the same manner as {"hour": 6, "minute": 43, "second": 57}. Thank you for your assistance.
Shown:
{"hour": 9, "minute": 4, "second": 25}
